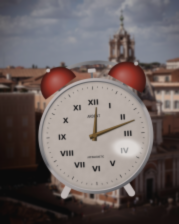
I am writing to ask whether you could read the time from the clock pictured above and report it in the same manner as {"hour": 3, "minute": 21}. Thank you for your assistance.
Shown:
{"hour": 12, "minute": 12}
